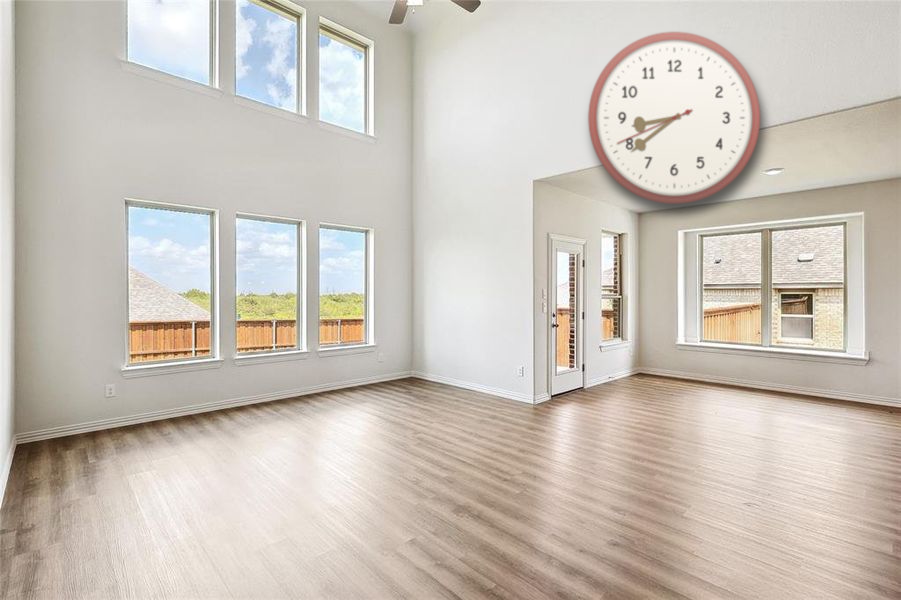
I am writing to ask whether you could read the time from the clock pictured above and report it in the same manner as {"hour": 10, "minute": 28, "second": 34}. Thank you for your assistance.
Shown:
{"hour": 8, "minute": 38, "second": 41}
